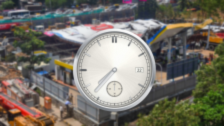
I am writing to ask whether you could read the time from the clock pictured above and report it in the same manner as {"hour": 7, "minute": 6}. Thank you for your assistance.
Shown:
{"hour": 7, "minute": 37}
